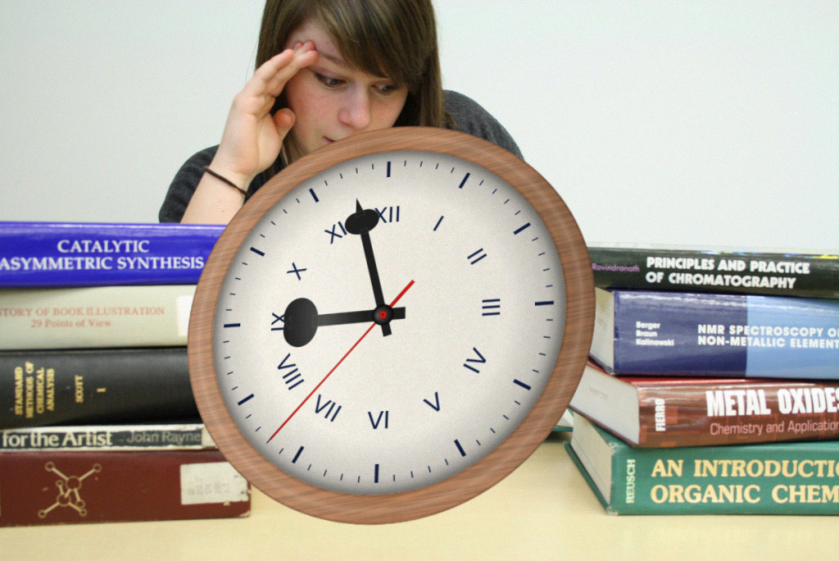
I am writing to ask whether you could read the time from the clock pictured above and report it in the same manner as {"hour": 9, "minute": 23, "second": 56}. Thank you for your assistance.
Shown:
{"hour": 8, "minute": 57, "second": 37}
